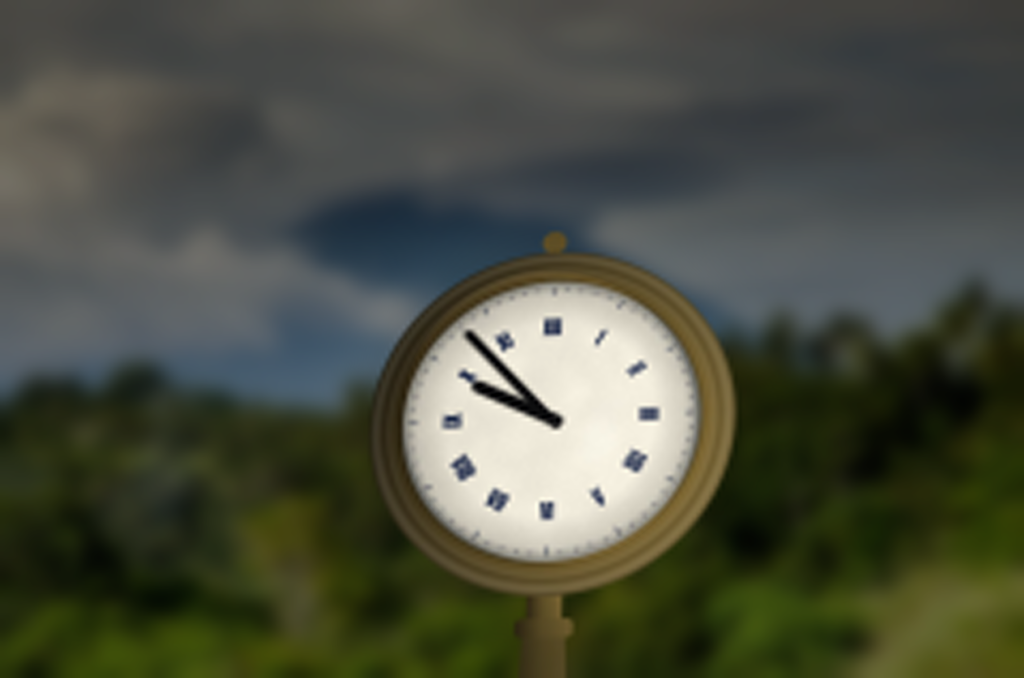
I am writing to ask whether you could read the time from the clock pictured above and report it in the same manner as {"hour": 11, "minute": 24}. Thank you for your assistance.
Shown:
{"hour": 9, "minute": 53}
